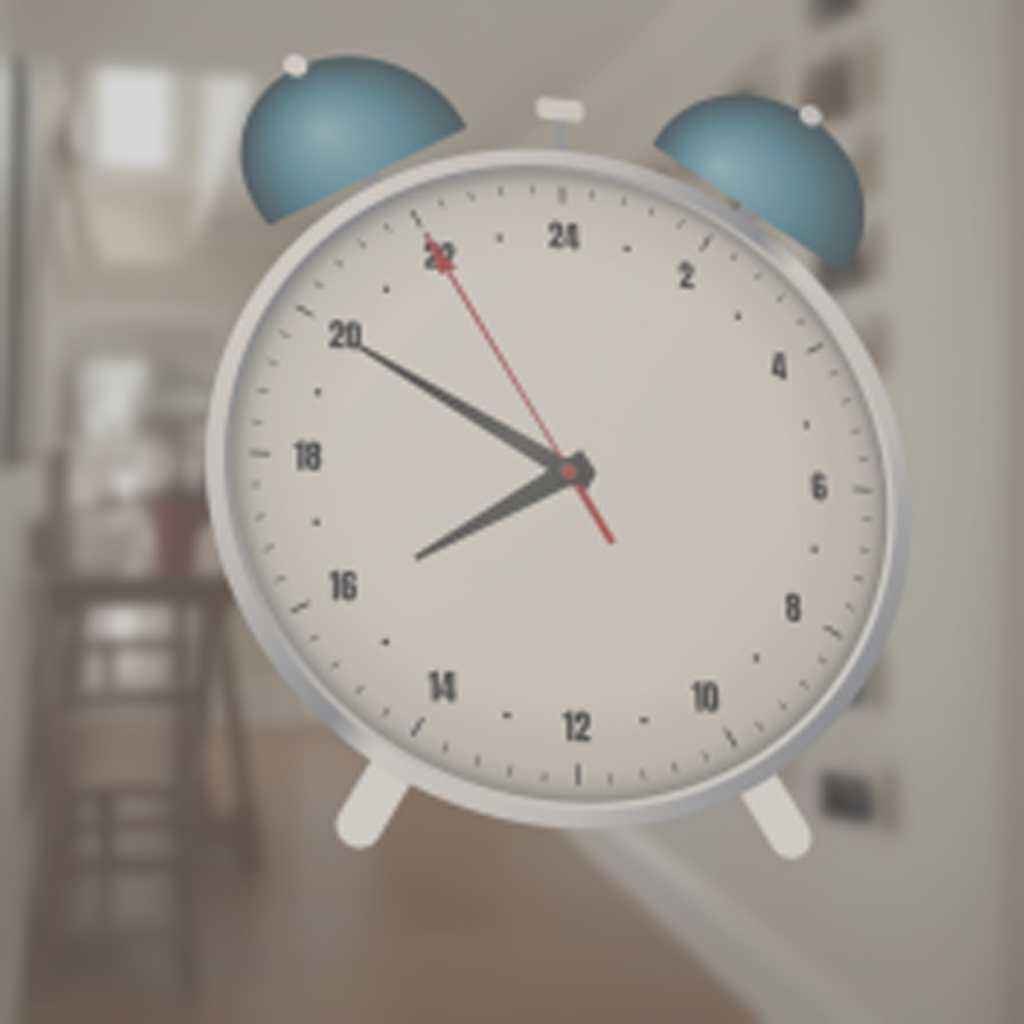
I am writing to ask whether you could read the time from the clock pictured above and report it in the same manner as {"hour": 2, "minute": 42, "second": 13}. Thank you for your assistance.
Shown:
{"hour": 15, "minute": 49, "second": 55}
